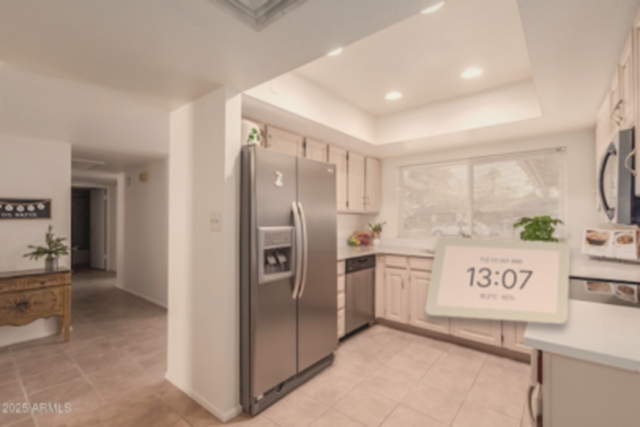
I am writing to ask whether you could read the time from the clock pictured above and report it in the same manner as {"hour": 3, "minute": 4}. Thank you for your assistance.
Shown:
{"hour": 13, "minute": 7}
